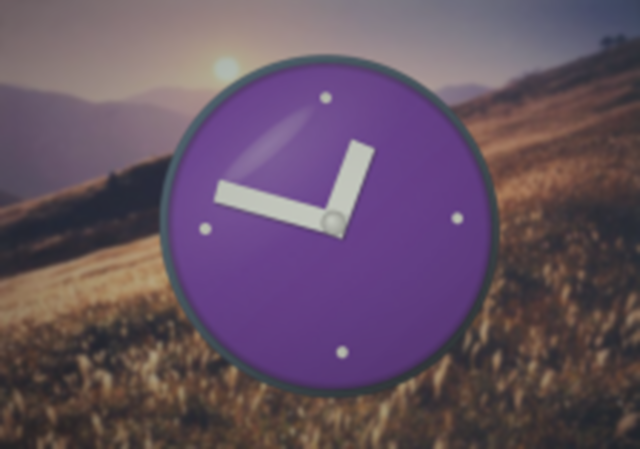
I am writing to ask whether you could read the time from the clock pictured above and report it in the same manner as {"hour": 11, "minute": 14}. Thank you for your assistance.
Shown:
{"hour": 12, "minute": 48}
